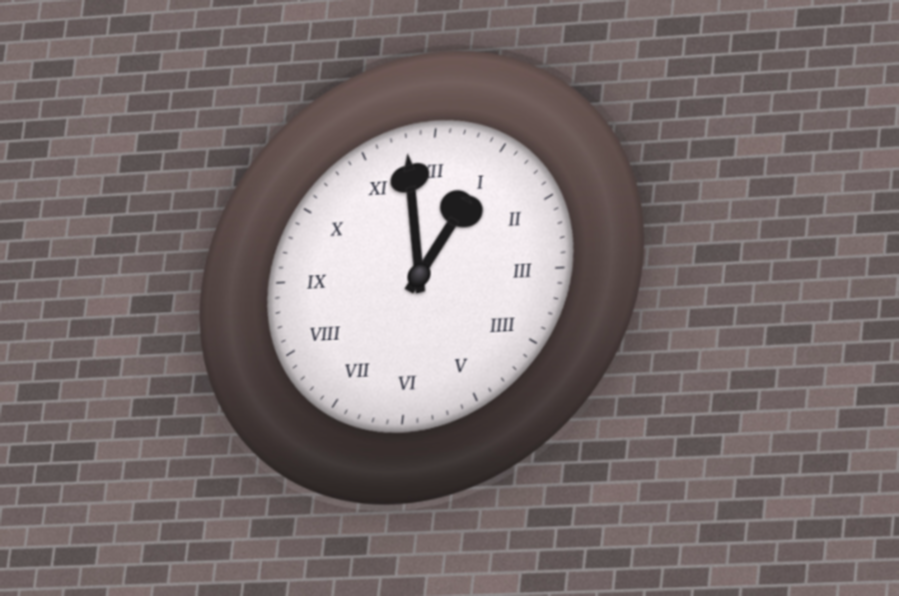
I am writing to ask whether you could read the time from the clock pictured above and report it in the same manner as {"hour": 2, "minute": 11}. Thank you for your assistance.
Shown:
{"hour": 12, "minute": 58}
